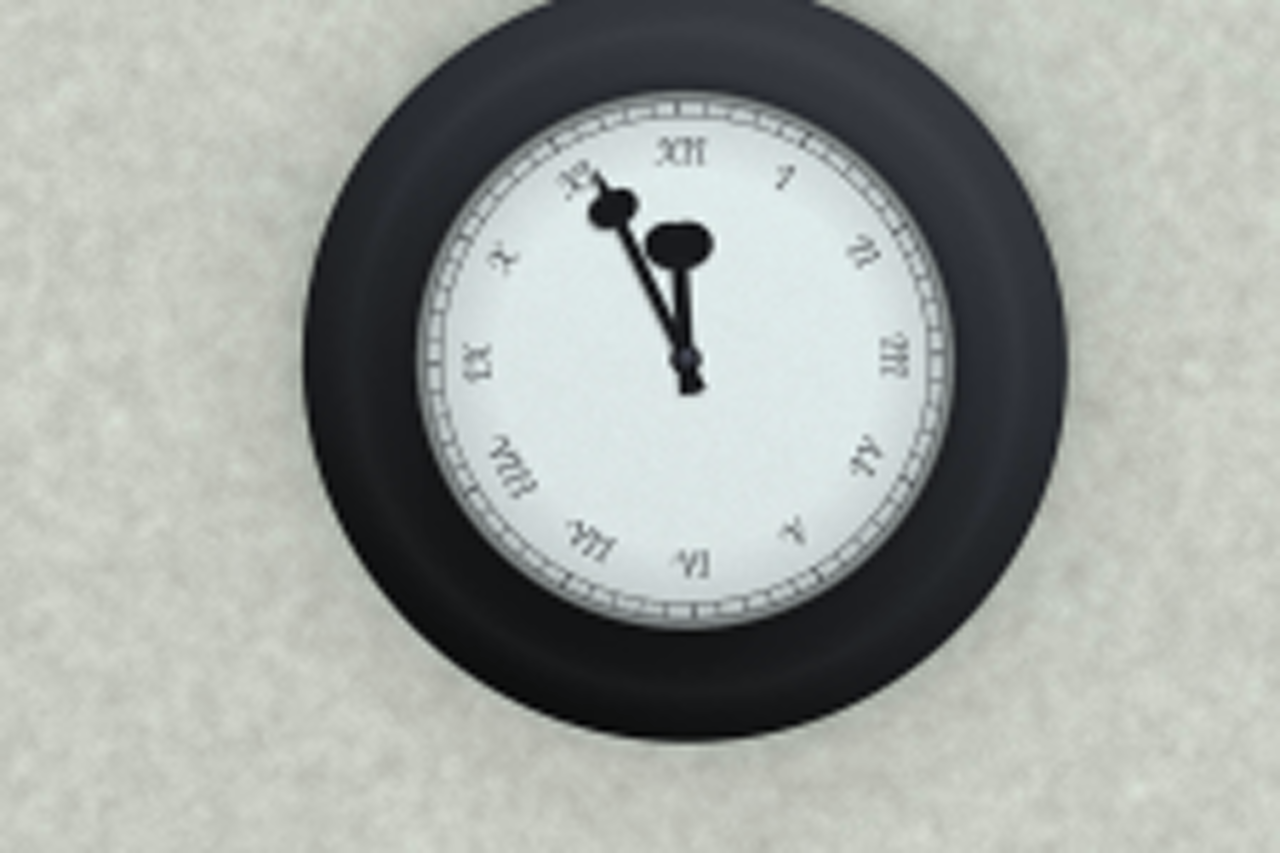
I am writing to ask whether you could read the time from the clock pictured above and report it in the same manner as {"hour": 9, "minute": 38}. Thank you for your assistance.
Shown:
{"hour": 11, "minute": 56}
